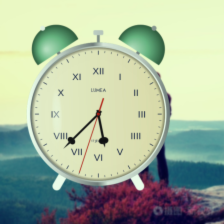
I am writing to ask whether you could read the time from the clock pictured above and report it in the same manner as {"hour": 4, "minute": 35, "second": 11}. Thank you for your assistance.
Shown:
{"hour": 5, "minute": 37, "second": 33}
